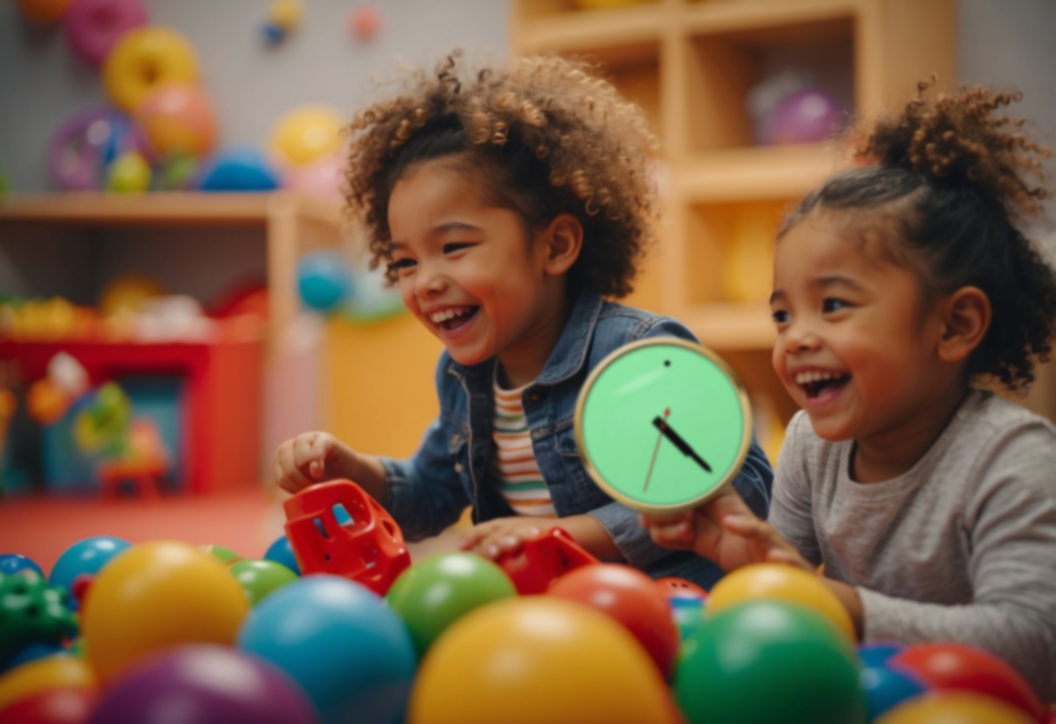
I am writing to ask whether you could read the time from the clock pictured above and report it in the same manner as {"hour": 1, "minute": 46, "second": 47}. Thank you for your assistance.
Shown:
{"hour": 4, "minute": 21, "second": 32}
